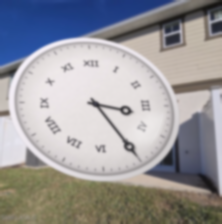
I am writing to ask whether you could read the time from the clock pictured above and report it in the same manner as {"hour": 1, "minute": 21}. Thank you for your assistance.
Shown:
{"hour": 3, "minute": 25}
